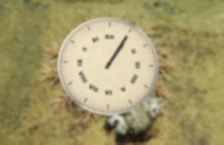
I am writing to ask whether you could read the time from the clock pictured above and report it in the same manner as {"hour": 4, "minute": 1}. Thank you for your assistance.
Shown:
{"hour": 1, "minute": 5}
